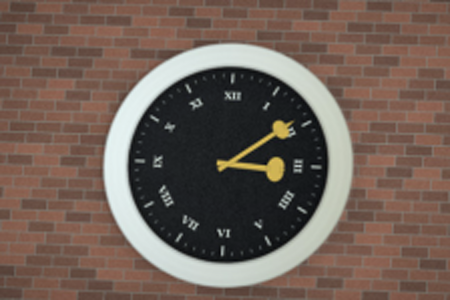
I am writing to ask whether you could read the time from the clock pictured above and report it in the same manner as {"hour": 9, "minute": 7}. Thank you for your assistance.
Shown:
{"hour": 3, "minute": 9}
